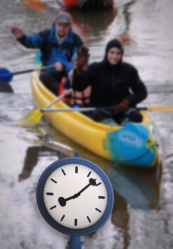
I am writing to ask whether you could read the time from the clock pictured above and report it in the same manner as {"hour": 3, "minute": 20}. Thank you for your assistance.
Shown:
{"hour": 8, "minute": 8}
